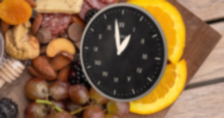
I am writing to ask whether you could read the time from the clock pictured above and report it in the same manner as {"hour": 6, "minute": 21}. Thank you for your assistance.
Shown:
{"hour": 12, "minute": 58}
